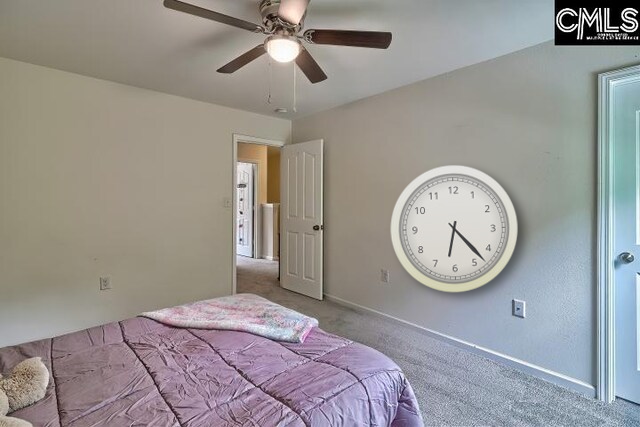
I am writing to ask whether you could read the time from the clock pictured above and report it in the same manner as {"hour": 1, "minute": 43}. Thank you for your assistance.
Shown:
{"hour": 6, "minute": 23}
